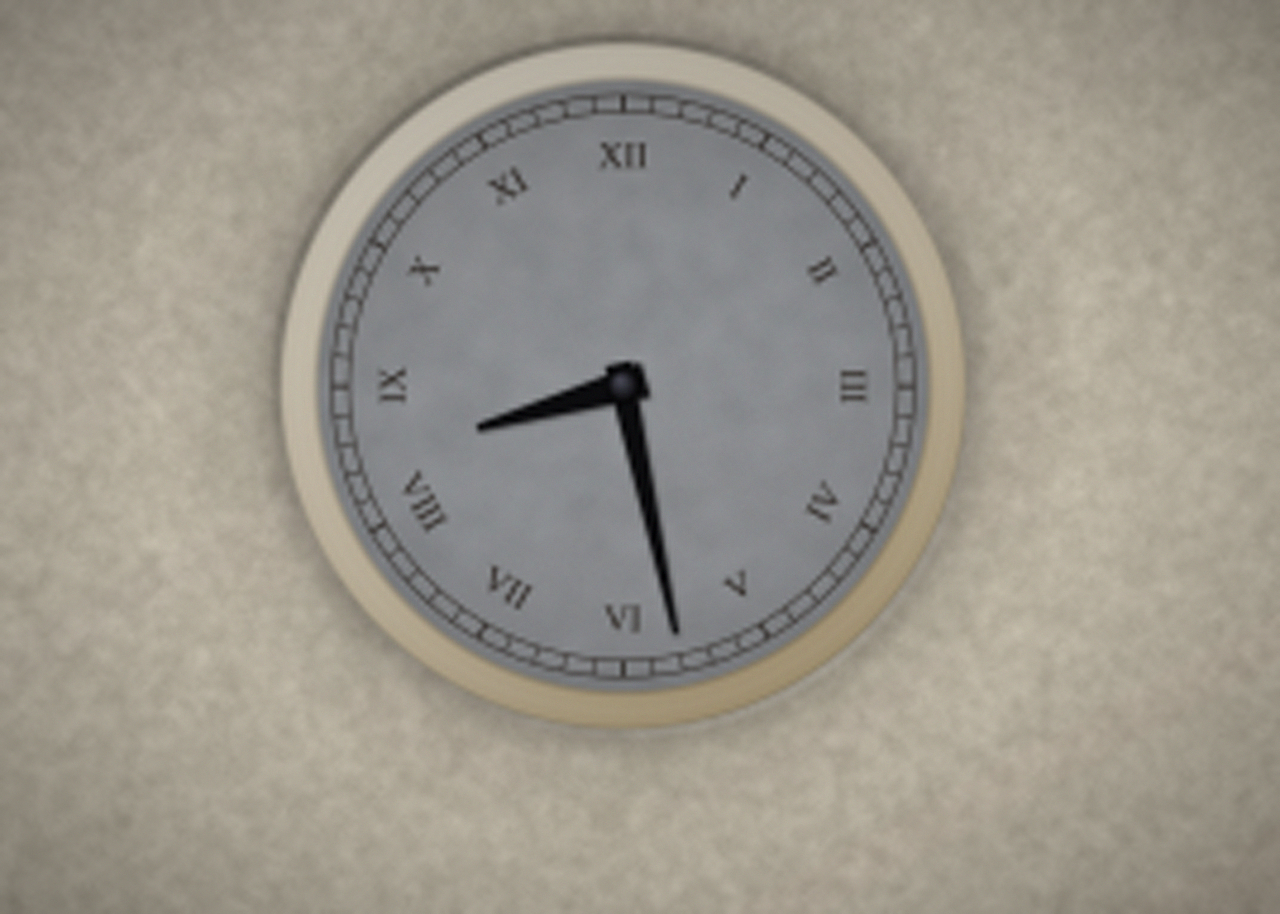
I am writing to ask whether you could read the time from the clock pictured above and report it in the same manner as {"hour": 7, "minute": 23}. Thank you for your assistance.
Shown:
{"hour": 8, "minute": 28}
